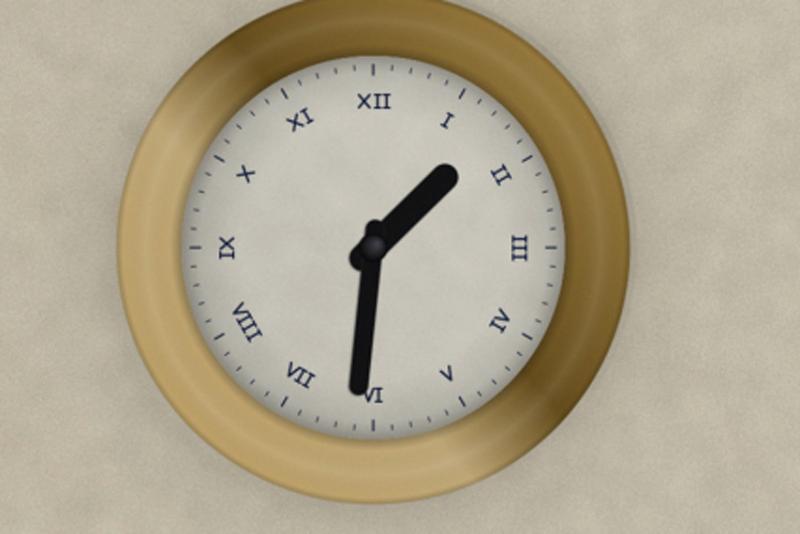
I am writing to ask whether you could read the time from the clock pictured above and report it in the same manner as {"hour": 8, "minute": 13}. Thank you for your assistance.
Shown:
{"hour": 1, "minute": 31}
